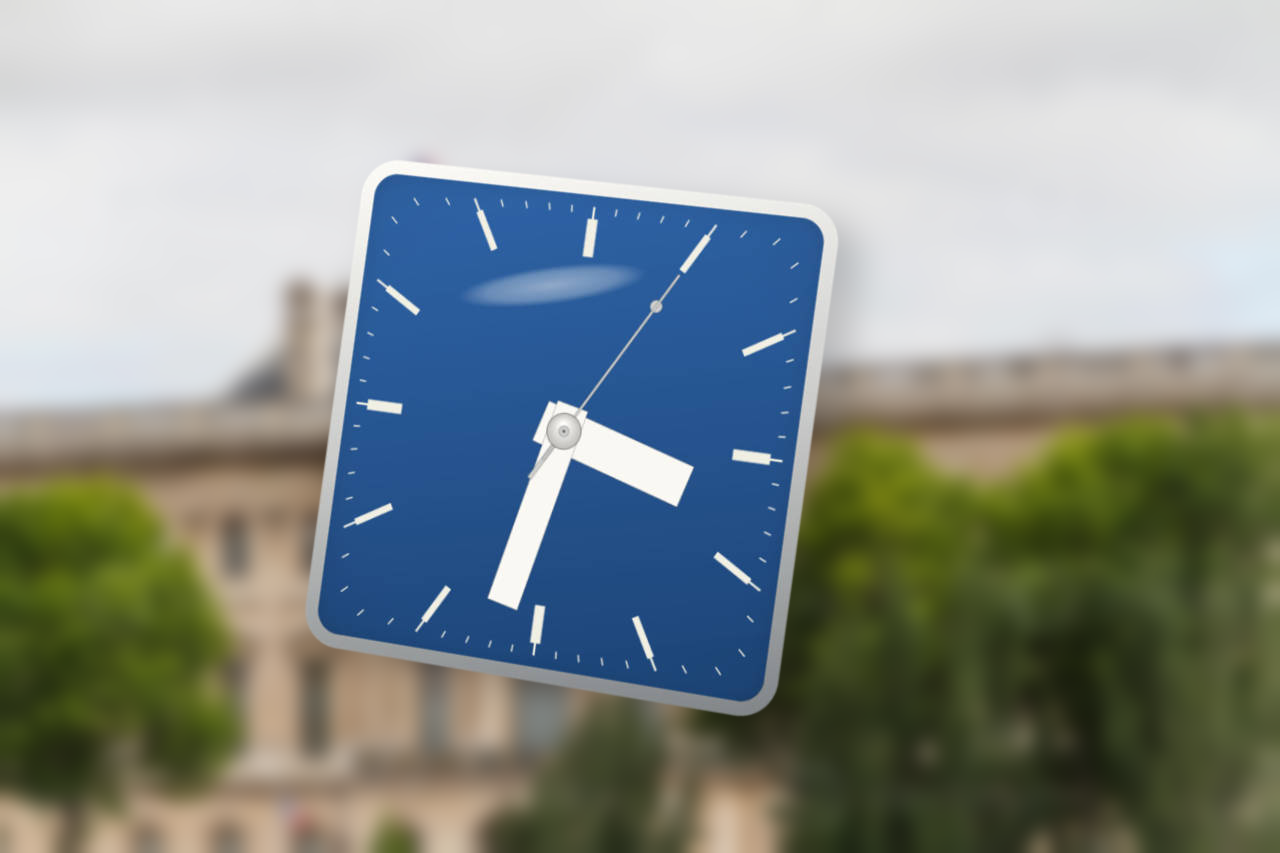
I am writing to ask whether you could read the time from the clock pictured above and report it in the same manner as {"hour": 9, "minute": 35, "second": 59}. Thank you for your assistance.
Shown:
{"hour": 3, "minute": 32, "second": 5}
